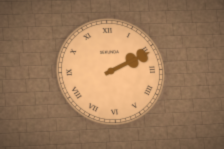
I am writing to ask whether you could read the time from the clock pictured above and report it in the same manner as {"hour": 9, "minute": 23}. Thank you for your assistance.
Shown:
{"hour": 2, "minute": 11}
